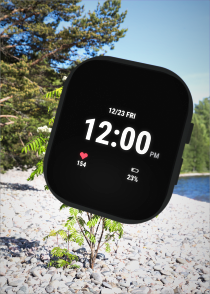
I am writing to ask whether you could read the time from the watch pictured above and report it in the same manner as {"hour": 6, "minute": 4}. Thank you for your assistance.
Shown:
{"hour": 12, "minute": 0}
